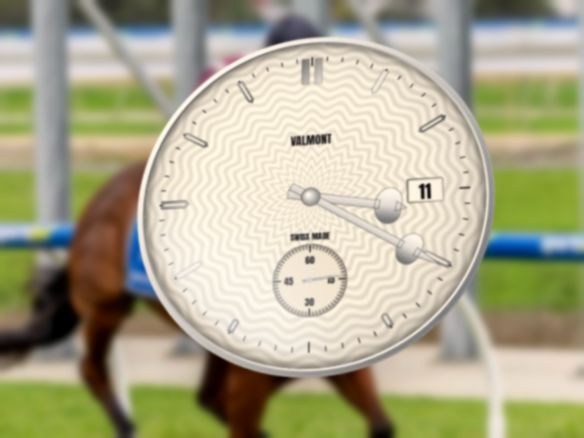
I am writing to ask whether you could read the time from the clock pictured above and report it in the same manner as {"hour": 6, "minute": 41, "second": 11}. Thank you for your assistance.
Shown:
{"hour": 3, "minute": 20, "second": 14}
